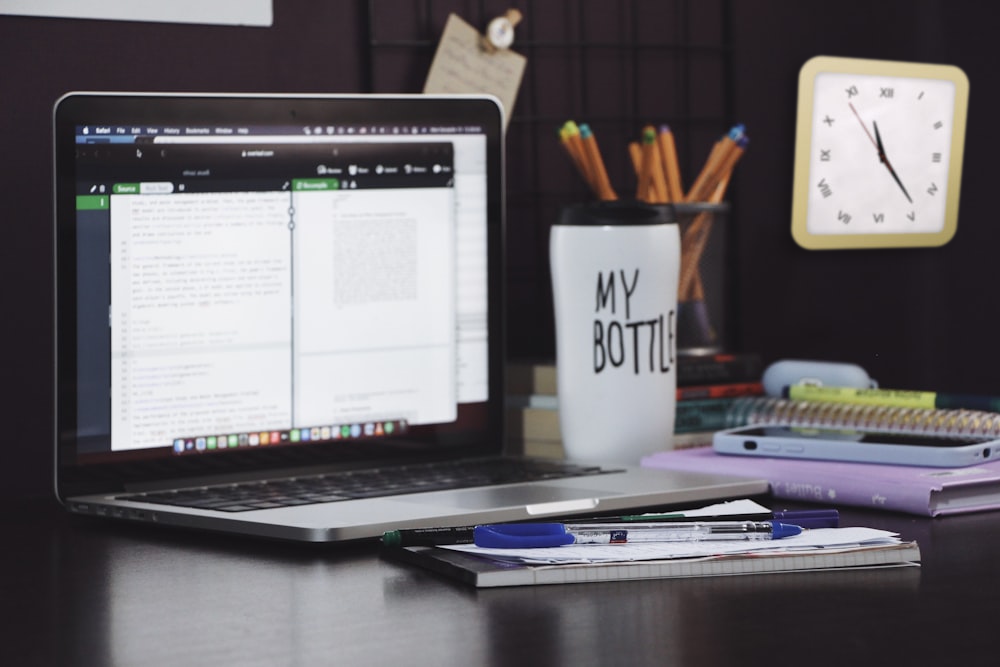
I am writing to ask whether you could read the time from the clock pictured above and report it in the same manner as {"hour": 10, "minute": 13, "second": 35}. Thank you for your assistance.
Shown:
{"hour": 11, "minute": 23, "second": 54}
